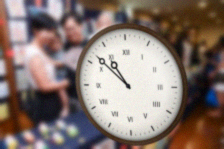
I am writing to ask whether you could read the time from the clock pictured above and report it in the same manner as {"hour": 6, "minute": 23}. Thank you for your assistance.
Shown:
{"hour": 10, "minute": 52}
